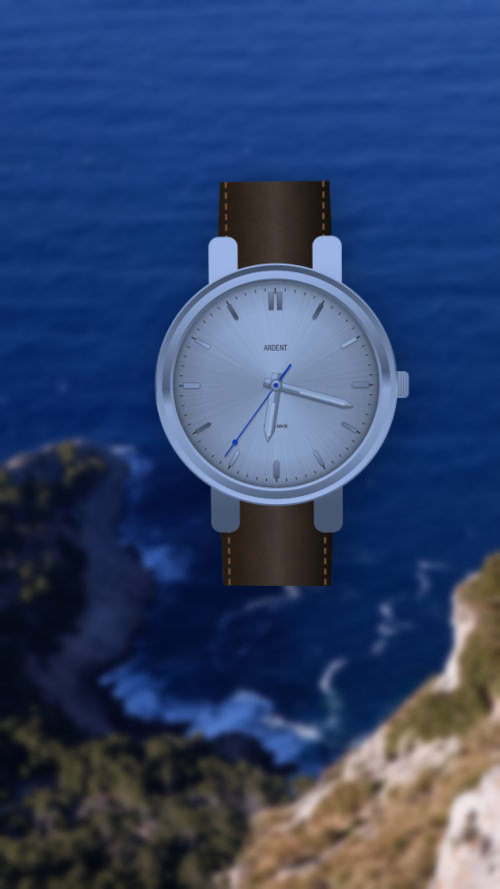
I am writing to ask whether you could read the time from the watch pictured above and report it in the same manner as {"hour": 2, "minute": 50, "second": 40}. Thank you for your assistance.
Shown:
{"hour": 6, "minute": 17, "second": 36}
